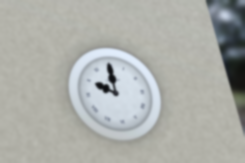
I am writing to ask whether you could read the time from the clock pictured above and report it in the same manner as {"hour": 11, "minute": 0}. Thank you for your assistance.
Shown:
{"hour": 10, "minute": 0}
